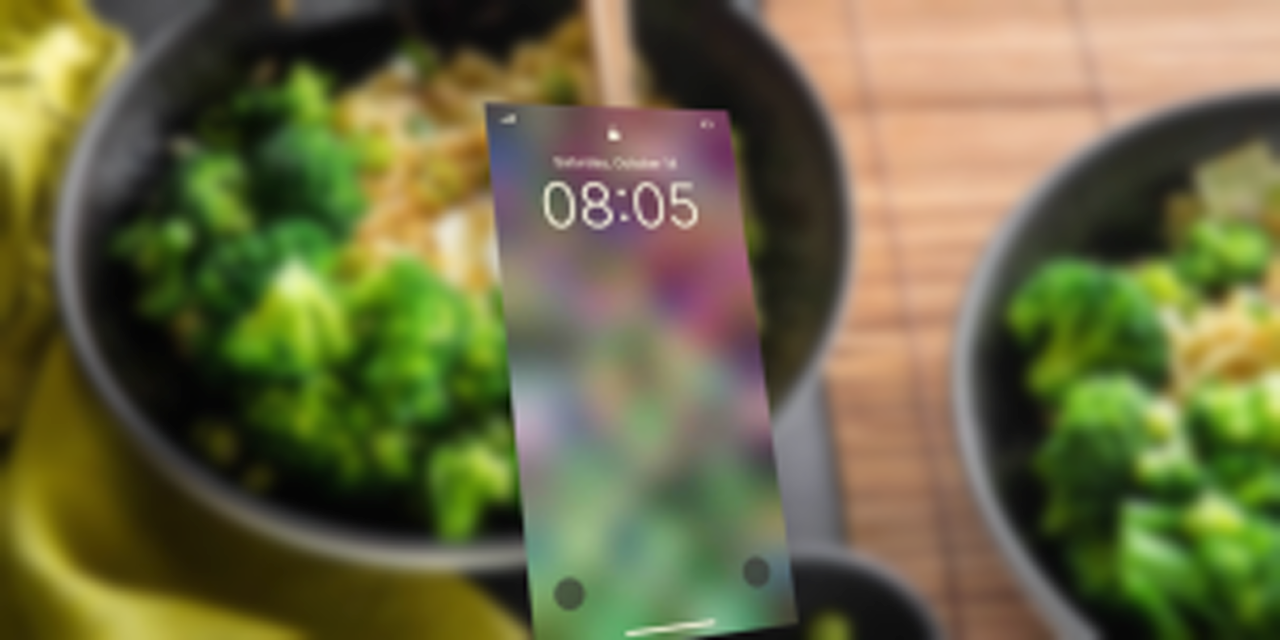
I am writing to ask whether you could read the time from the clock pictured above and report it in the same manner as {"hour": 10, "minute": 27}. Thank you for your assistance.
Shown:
{"hour": 8, "minute": 5}
